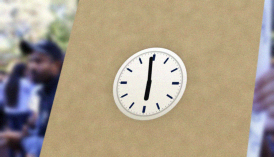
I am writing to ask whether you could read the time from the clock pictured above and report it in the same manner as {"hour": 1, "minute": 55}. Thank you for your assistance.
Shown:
{"hour": 5, "minute": 59}
